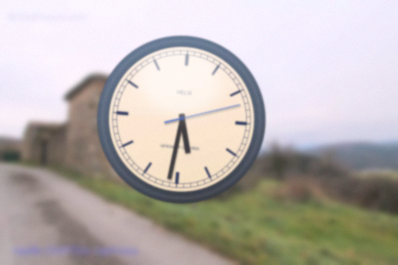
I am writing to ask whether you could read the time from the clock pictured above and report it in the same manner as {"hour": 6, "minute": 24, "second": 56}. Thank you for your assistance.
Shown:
{"hour": 5, "minute": 31, "second": 12}
